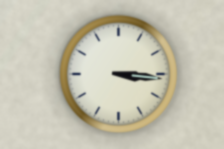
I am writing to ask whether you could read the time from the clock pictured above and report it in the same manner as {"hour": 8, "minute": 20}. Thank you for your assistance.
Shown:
{"hour": 3, "minute": 16}
